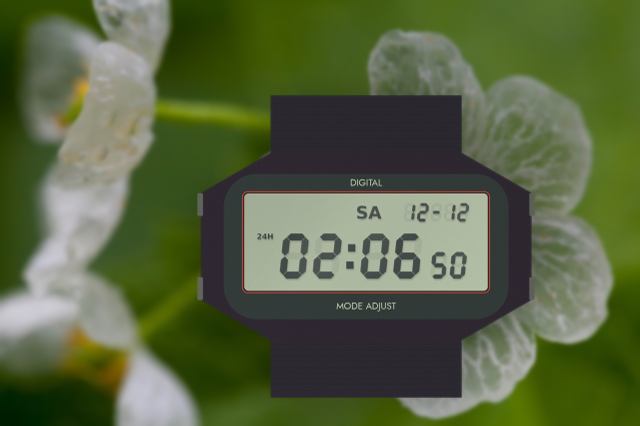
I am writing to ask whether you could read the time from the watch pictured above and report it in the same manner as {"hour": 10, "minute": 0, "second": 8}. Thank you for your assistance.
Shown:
{"hour": 2, "minute": 6, "second": 50}
